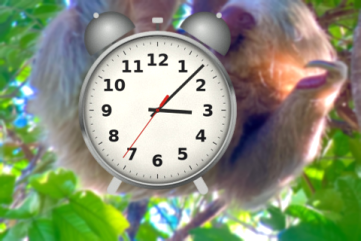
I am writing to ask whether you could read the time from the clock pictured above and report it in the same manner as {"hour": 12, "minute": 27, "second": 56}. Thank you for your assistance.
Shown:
{"hour": 3, "minute": 7, "second": 36}
